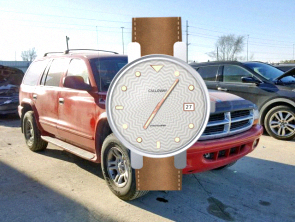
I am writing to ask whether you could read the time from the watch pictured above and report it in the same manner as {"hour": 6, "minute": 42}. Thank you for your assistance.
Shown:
{"hour": 7, "minute": 6}
